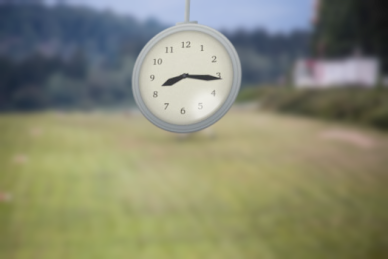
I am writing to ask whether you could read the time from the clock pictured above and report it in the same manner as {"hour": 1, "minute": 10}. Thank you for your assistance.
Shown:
{"hour": 8, "minute": 16}
